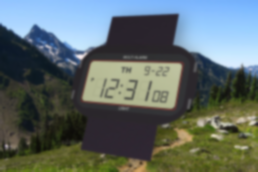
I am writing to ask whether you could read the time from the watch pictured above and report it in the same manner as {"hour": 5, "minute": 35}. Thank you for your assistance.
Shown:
{"hour": 12, "minute": 31}
